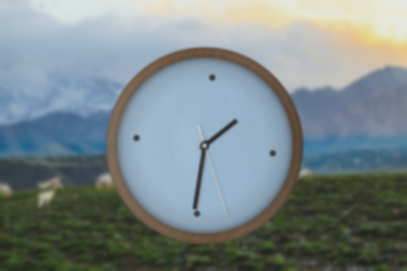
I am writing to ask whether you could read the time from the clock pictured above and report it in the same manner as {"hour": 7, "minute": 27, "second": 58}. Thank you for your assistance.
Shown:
{"hour": 1, "minute": 30, "second": 26}
